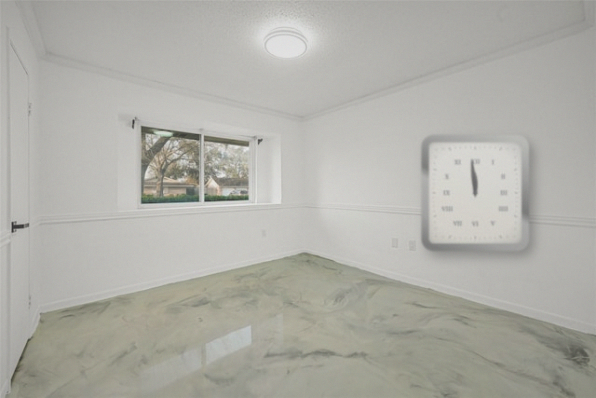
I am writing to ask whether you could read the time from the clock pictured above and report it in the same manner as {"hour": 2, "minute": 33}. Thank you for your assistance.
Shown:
{"hour": 11, "minute": 59}
